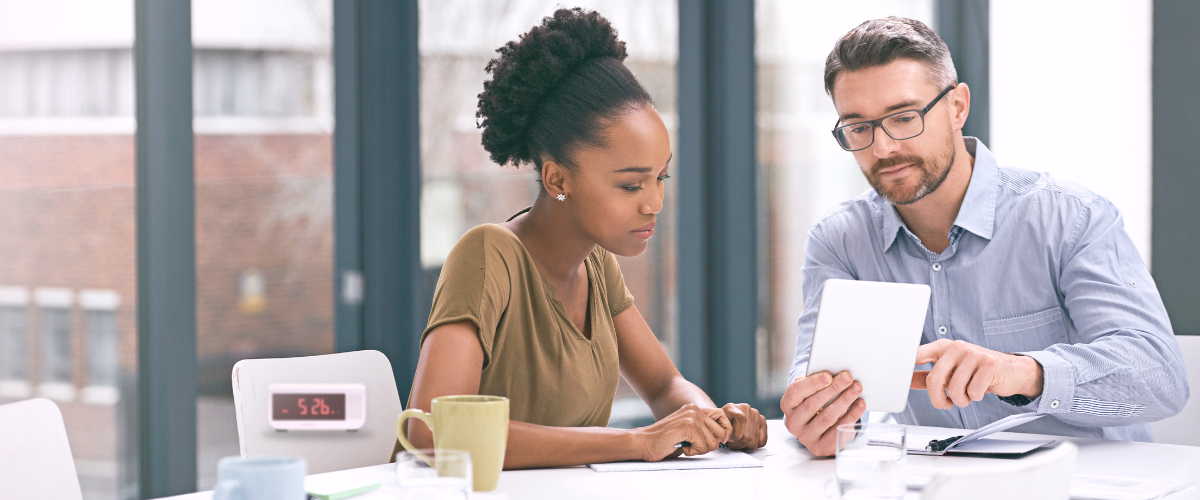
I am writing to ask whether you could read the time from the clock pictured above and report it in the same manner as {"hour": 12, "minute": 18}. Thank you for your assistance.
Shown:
{"hour": 5, "minute": 26}
